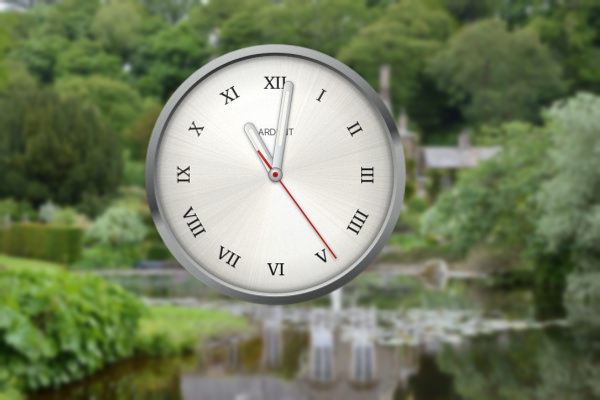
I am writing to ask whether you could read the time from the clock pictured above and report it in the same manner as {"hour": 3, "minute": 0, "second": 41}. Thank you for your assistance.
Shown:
{"hour": 11, "minute": 1, "second": 24}
